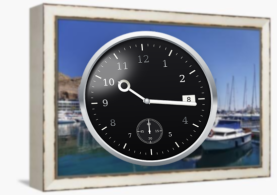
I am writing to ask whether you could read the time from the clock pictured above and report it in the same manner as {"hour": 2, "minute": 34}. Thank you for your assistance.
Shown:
{"hour": 10, "minute": 16}
